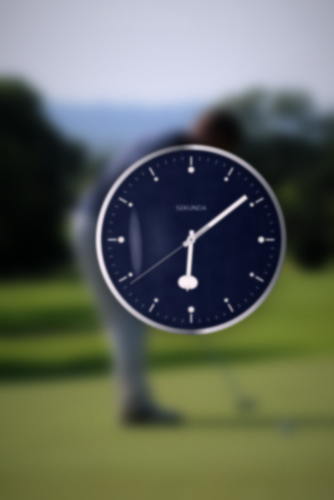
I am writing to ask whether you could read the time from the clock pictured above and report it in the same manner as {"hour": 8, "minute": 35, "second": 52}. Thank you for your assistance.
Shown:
{"hour": 6, "minute": 8, "second": 39}
